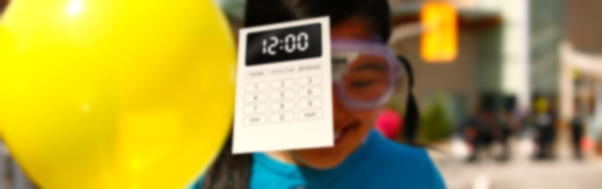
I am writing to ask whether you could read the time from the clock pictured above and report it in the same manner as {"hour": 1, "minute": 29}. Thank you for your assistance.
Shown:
{"hour": 12, "minute": 0}
